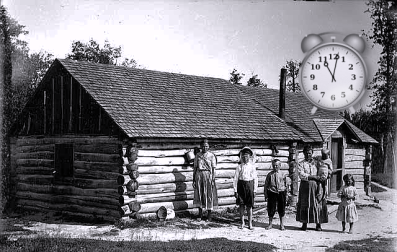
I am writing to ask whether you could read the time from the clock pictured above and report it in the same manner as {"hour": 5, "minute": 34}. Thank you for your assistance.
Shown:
{"hour": 11, "minute": 2}
